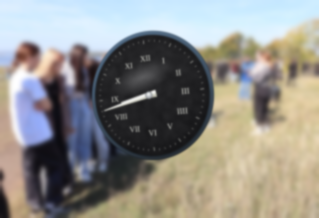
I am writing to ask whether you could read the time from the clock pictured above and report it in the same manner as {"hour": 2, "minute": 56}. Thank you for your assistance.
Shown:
{"hour": 8, "minute": 43}
